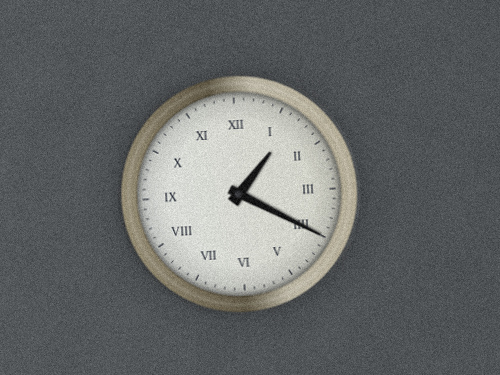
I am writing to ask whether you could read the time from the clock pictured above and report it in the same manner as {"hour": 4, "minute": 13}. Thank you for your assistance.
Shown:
{"hour": 1, "minute": 20}
